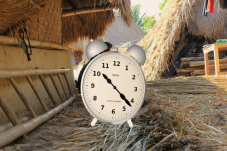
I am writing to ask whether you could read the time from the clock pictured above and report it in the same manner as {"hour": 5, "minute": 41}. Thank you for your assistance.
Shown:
{"hour": 10, "minute": 22}
